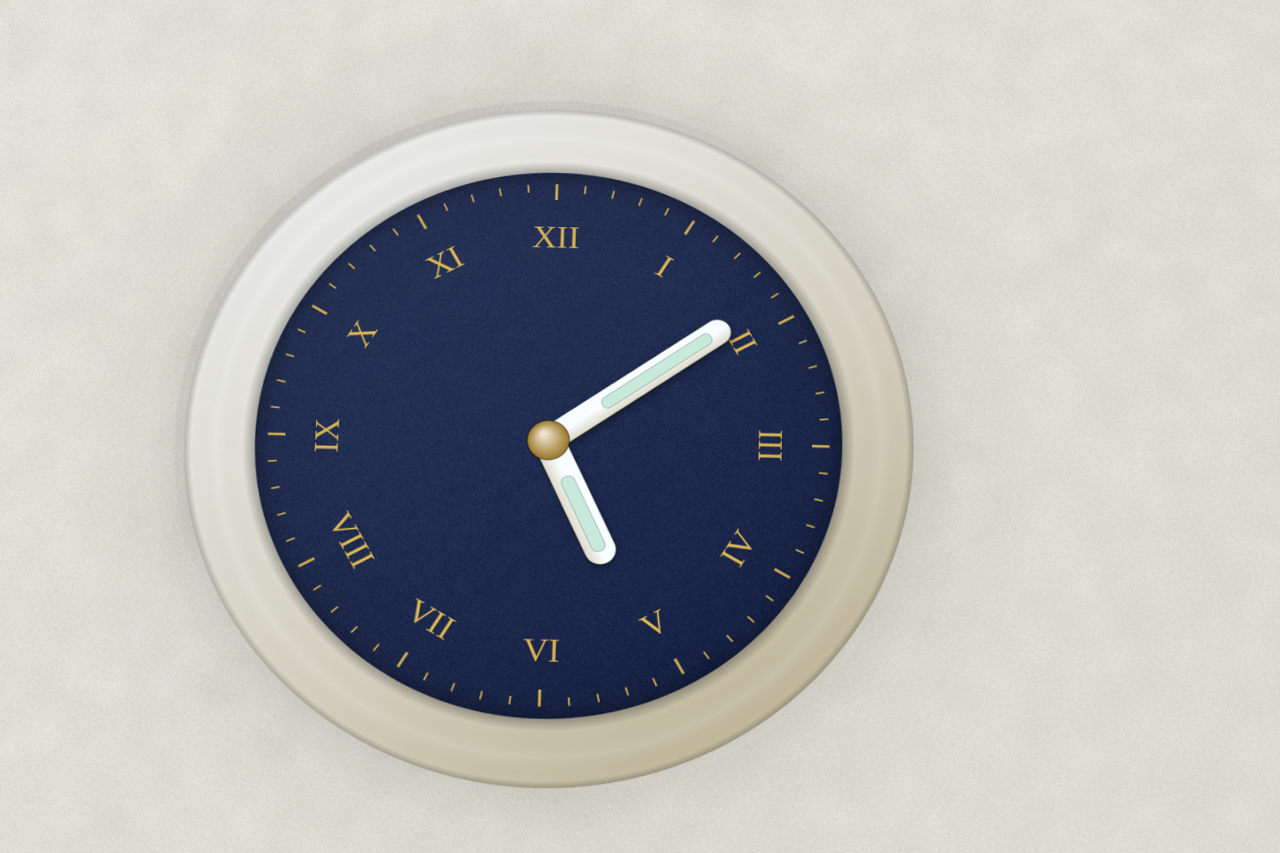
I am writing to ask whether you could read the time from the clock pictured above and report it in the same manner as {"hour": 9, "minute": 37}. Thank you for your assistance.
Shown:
{"hour": 5, "minute": 9}
